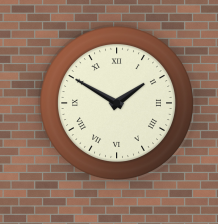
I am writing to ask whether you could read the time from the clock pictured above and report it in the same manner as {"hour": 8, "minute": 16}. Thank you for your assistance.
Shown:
{"hour": 1, "minute": 50}
